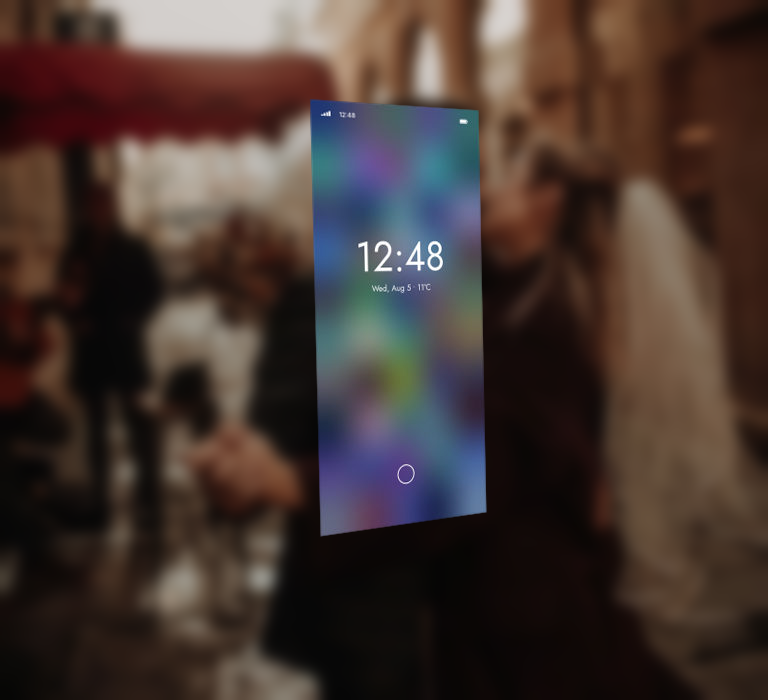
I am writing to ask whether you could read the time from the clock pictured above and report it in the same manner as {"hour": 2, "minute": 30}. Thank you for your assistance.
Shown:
{"hour": 12, "minute": 48}
